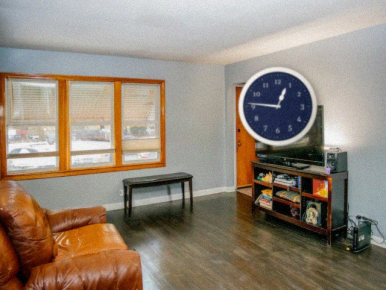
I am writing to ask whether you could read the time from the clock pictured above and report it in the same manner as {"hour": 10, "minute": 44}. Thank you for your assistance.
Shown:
{"hour": 12, "minute": 46}
